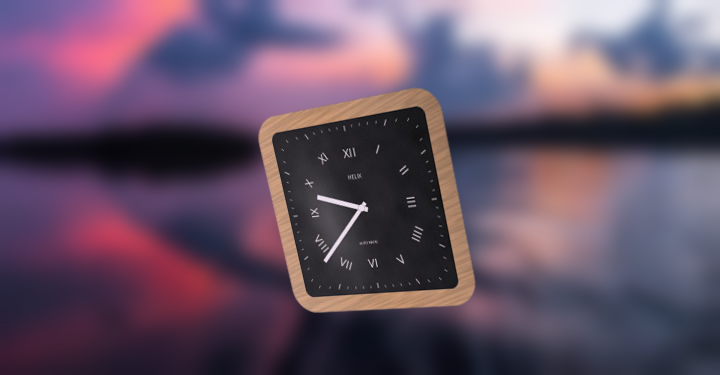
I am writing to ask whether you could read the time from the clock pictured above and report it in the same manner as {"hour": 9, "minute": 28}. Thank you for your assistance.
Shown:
{"hour": 9, "minute": 38}
